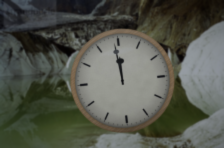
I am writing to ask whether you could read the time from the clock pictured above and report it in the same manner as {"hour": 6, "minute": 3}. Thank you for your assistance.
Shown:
{"hour": 11, "minute": 59}
